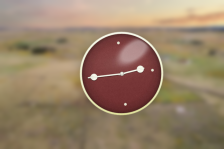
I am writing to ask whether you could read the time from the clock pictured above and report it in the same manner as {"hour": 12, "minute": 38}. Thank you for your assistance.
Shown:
{"hour": 2, "minute": 45}
